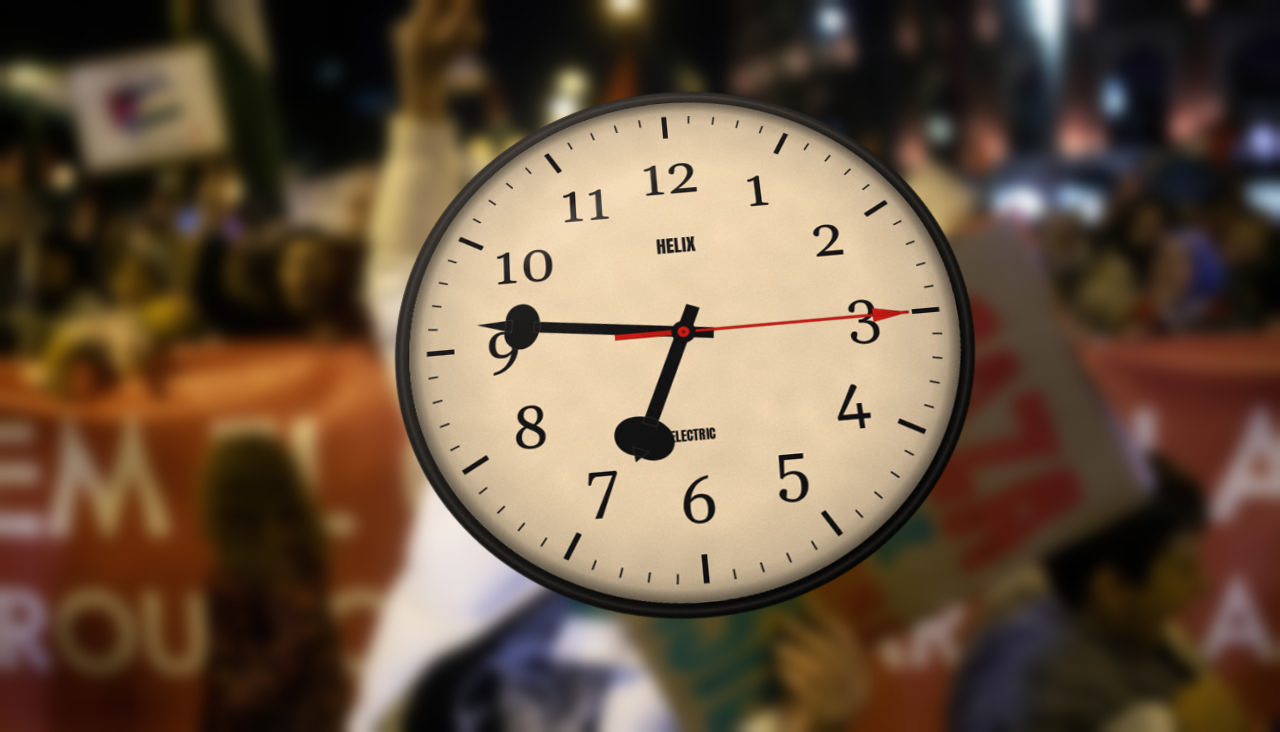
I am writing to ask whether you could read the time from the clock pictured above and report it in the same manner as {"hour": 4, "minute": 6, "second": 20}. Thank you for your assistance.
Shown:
{"hour": 6, "minute": 46, "second": 15}
